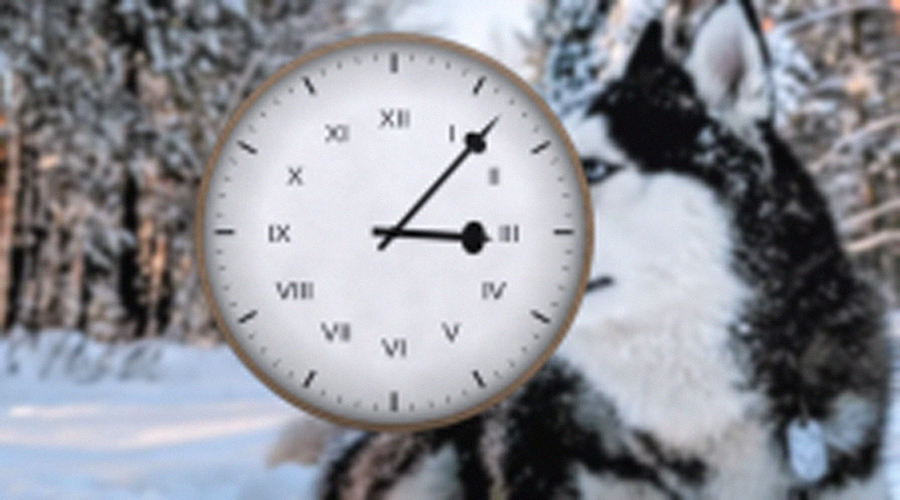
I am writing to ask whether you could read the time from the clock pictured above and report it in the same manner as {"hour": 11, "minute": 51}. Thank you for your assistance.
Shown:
{"hour": 3, "minute": 7}
